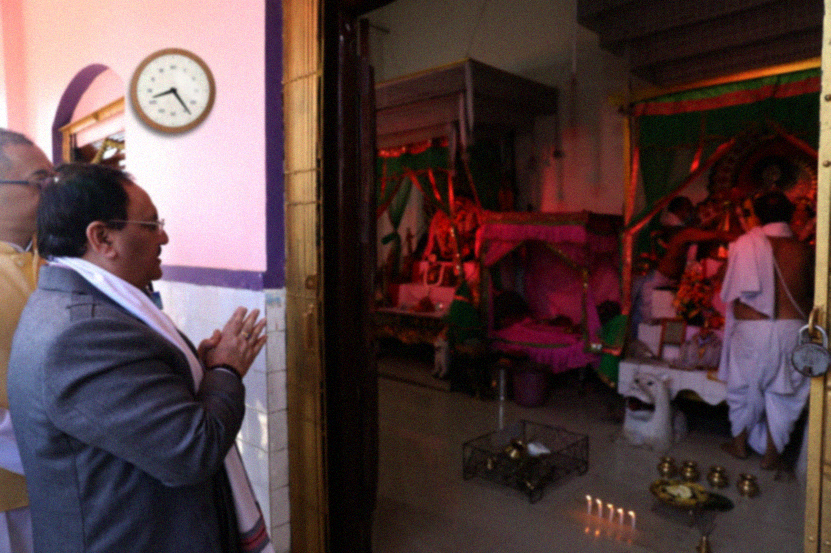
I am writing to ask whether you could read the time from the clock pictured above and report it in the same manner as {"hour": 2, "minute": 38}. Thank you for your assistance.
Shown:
{"hour": 8, "minute": 24}
